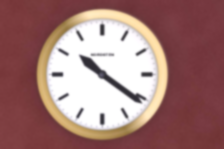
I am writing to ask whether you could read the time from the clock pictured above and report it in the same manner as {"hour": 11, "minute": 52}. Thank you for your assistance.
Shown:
{"hour": 10, "minute": 21}
